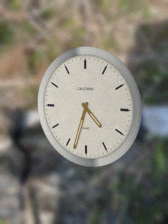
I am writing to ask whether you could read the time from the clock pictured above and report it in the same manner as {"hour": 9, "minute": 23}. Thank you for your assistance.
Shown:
{"hour": 4, "minute": 33}
